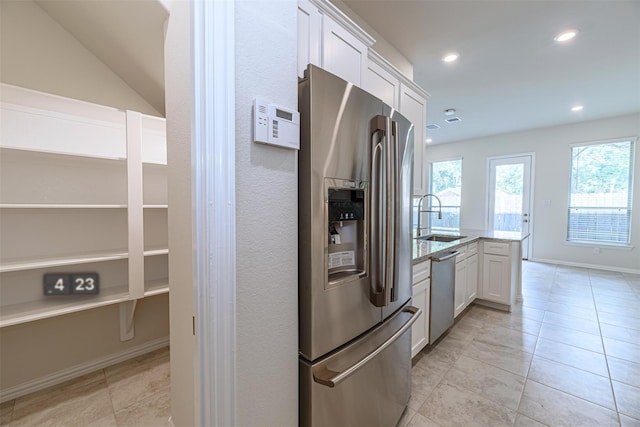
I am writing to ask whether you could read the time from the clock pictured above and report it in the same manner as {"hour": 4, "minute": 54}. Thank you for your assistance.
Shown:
{"hour": 4, "minute": 23}
